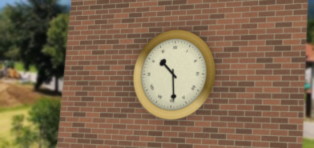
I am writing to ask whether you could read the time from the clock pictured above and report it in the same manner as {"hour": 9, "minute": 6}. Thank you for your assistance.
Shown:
{"hour": 10, "minute": 29}
